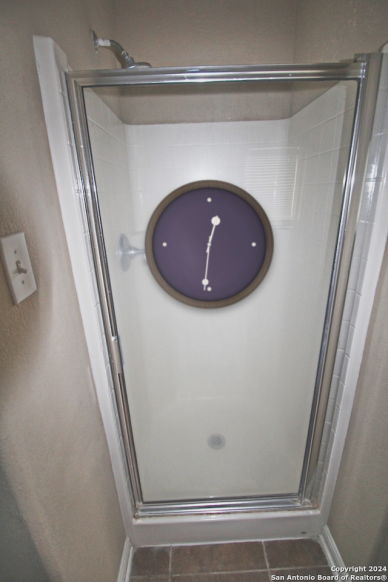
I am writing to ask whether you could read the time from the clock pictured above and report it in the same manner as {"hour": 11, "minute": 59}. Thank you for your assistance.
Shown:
{"hour": 12, "minute": 31}
